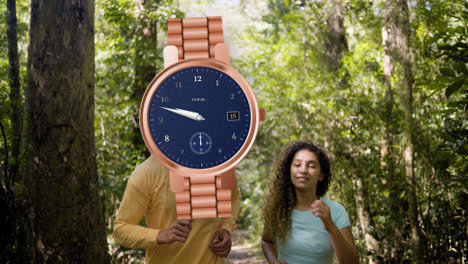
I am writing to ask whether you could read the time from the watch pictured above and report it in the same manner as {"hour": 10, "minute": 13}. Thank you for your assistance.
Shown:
{"hour": 9, "minute": 48}
